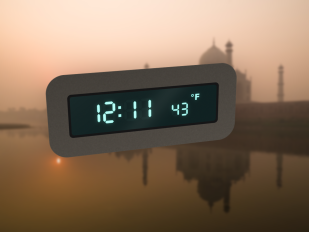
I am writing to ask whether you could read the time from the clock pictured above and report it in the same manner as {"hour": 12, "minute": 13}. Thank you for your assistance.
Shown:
{"hour": 12, "minute": 11}
